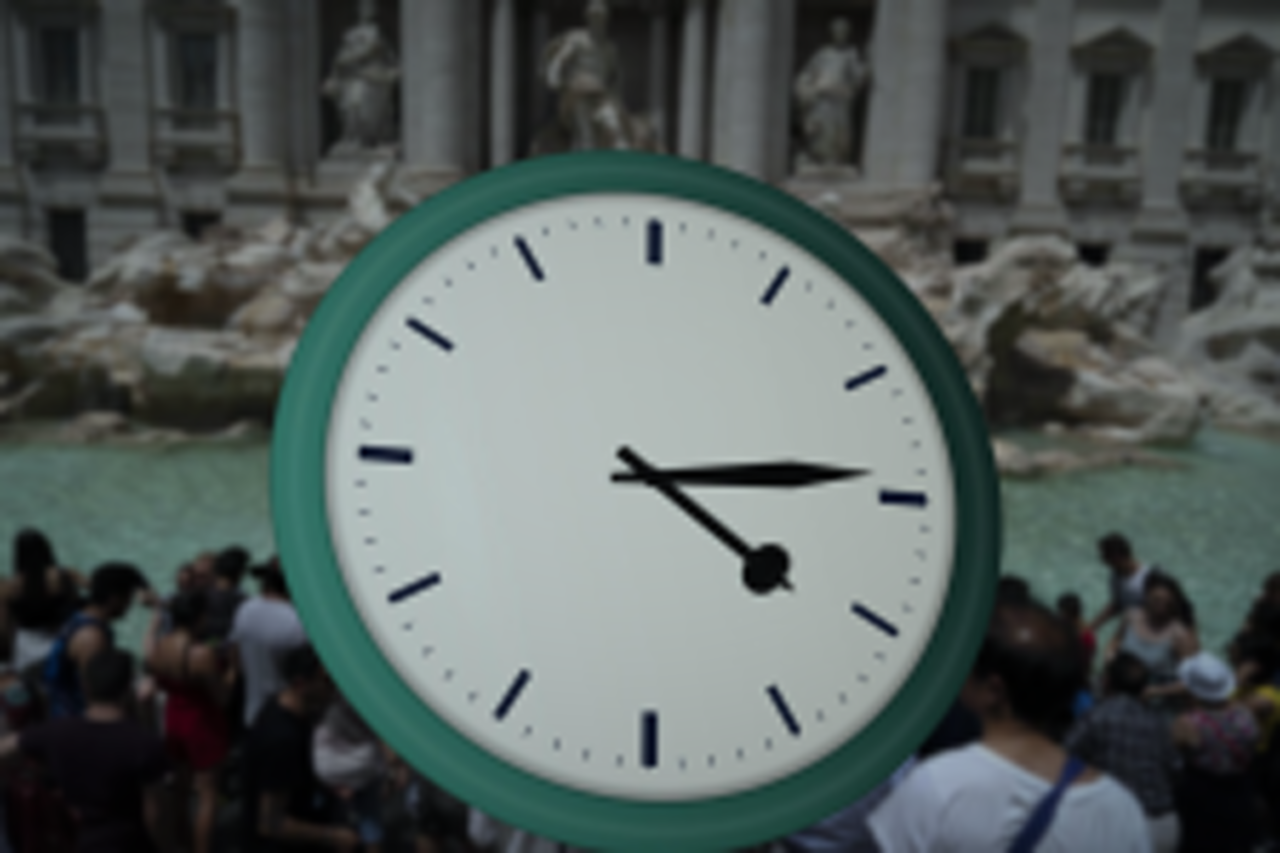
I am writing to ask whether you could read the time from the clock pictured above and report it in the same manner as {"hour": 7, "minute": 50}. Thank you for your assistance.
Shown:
{"hour": 4, "minute": 14}
